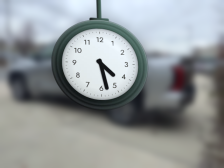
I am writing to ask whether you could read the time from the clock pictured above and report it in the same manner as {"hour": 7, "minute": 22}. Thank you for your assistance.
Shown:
{"hour": 4, "minute": 28}
